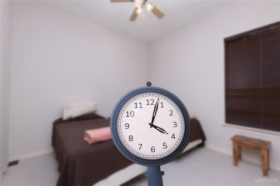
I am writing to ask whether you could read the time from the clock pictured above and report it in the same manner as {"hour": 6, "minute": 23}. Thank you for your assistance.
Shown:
{"hour": 4, "minute": 3}
